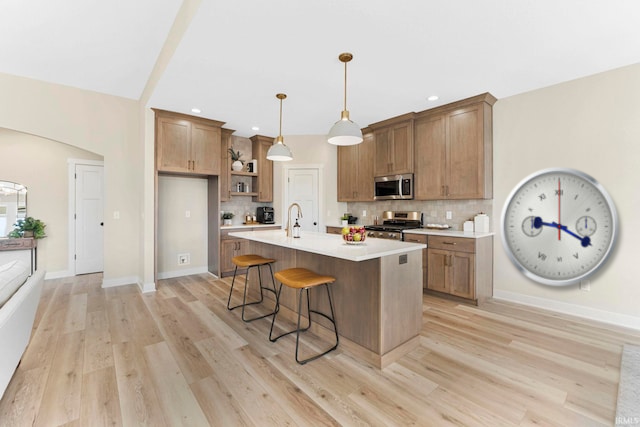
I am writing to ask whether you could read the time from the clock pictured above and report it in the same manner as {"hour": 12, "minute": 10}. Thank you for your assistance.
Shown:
{"hour": 9, "minute": 20}
